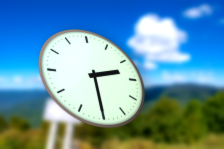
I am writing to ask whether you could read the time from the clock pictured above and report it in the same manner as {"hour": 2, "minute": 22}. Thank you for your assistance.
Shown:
{"hour": 2, "minute": 30}
